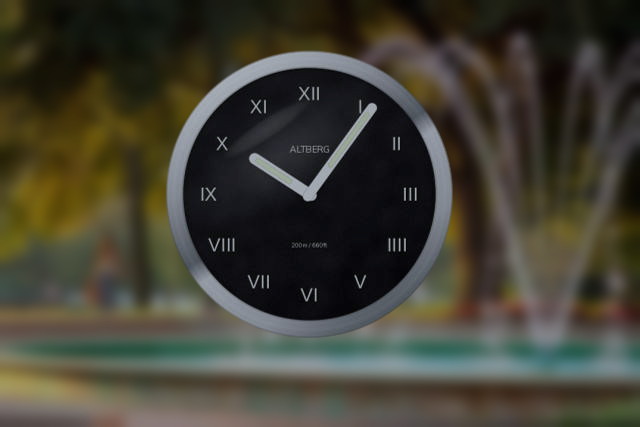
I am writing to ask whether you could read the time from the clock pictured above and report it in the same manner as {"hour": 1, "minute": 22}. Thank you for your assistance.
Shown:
{"hour": 10, "minute": 6}
